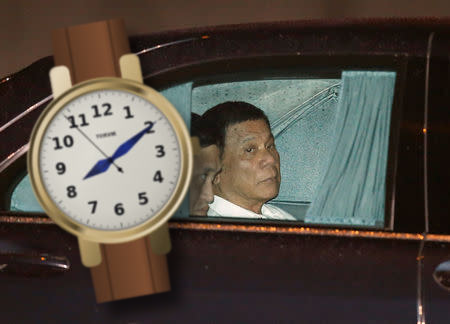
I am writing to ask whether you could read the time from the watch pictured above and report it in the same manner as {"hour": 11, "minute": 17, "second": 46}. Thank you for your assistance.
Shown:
{"hour": 8, "minute": 9, "second": 54}
